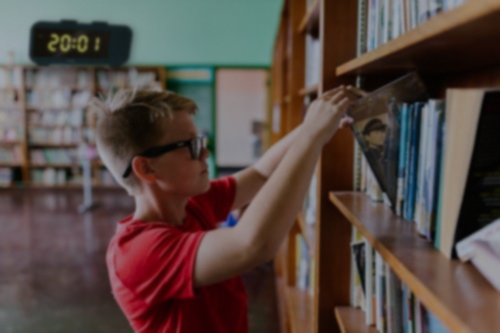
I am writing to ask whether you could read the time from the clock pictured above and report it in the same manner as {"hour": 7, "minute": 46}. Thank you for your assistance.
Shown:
{"hour": 20, "minute": 1}
